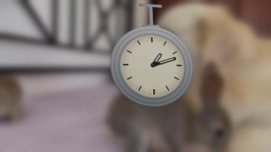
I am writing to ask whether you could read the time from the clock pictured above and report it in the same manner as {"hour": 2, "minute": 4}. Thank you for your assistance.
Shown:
{"hour": 1, "minute": 12}
